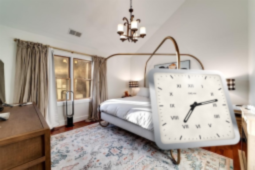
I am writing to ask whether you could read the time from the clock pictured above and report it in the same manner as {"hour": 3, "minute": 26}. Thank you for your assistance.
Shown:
{"hour": 7, "minute": 13}
